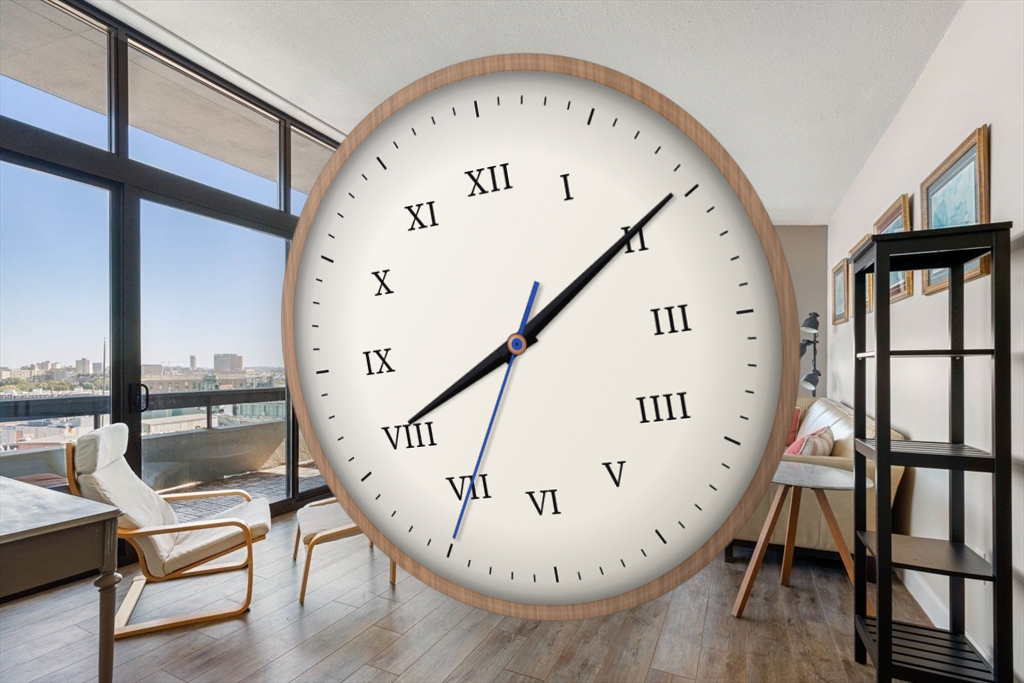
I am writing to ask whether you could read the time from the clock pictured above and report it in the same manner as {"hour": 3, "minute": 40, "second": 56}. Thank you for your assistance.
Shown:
{"hour": 8, "minute": 9, "second": 35}
